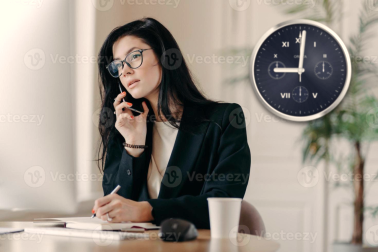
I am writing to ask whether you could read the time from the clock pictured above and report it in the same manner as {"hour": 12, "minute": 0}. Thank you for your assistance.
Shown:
{"hour": 9, "minute": 1}
